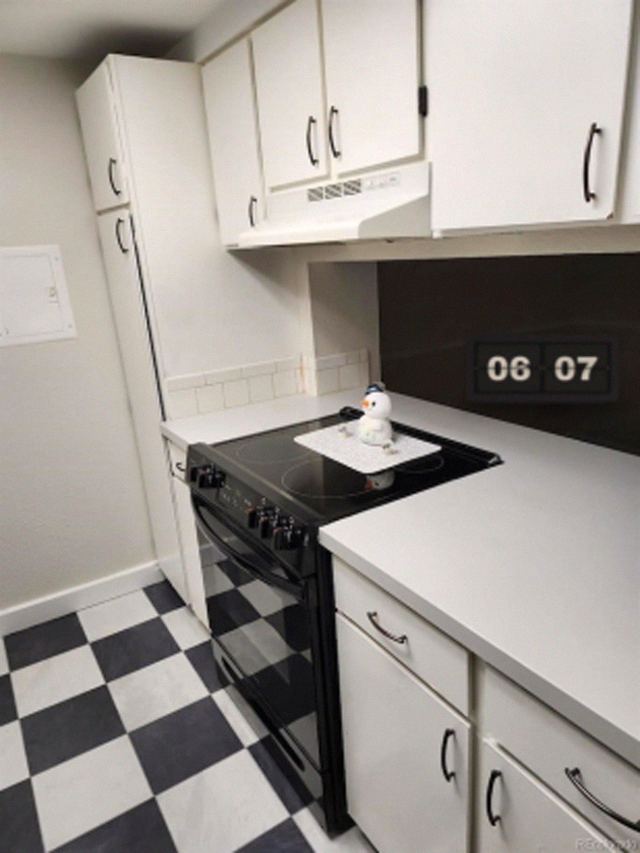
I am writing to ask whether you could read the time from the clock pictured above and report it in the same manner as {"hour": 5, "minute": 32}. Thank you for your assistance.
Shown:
{"hour": 6, "minute": 7}
